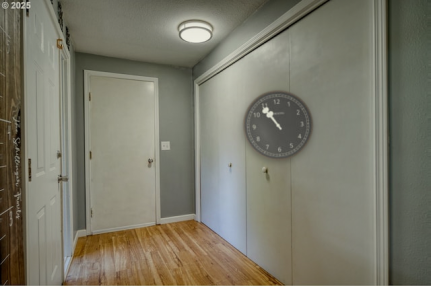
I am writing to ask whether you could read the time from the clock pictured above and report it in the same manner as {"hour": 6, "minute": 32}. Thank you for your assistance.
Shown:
{"hour": 10, "minute": 54}
